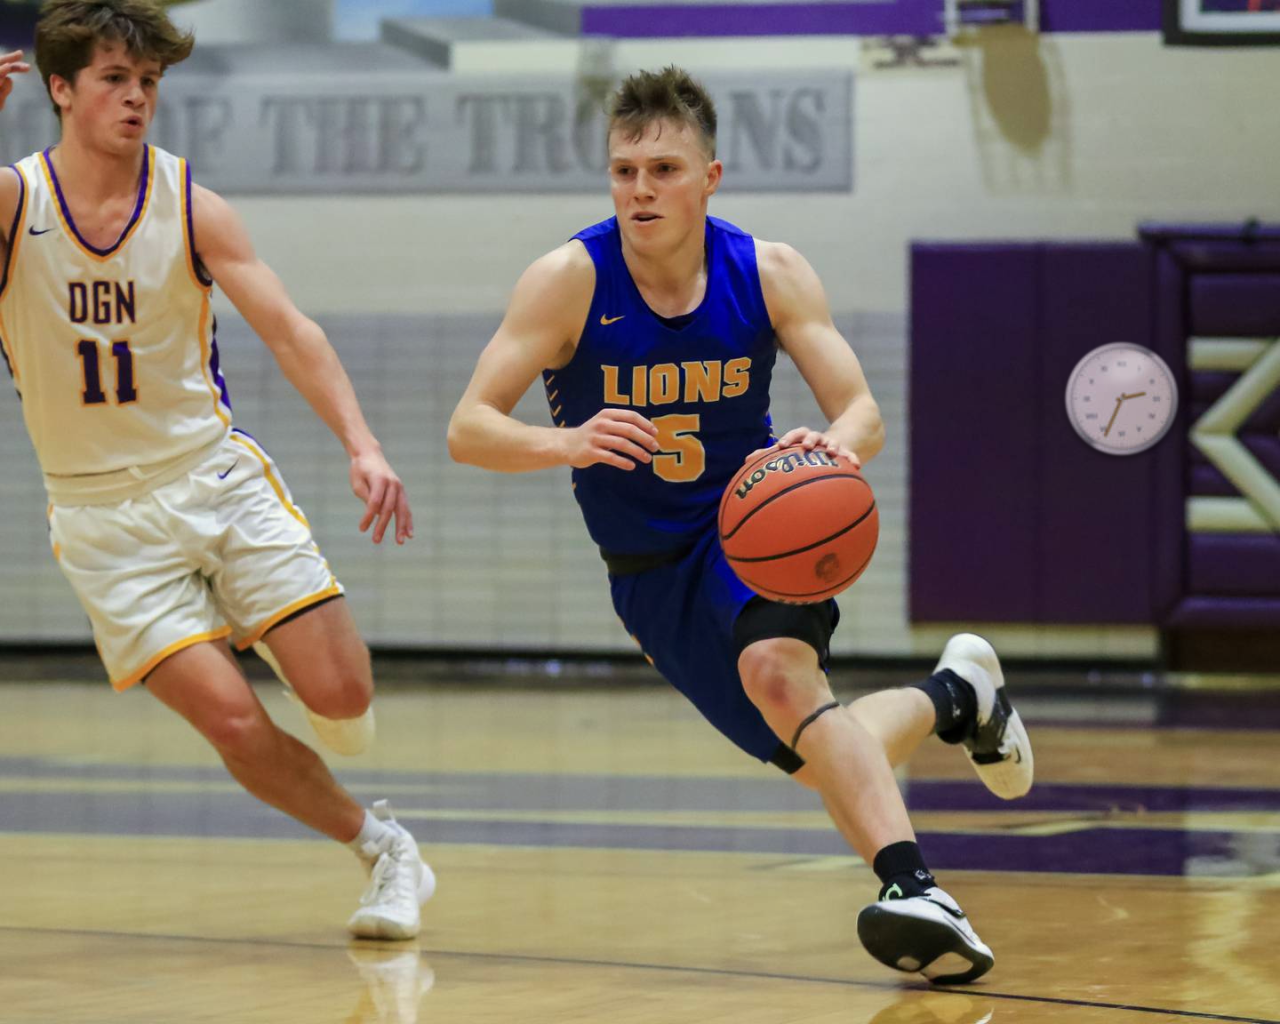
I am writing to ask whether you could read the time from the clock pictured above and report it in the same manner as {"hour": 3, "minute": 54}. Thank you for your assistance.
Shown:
{"hour": 2, "minute": 34}
